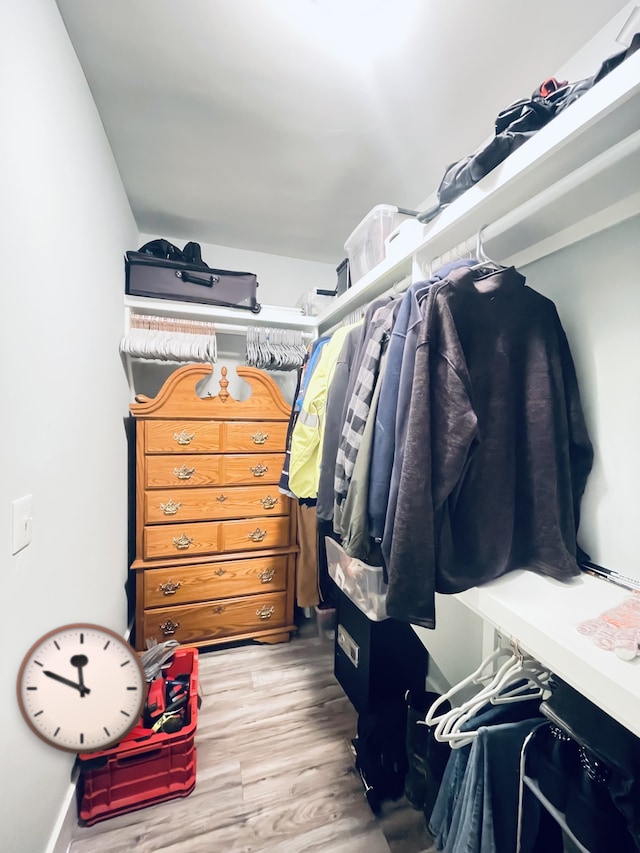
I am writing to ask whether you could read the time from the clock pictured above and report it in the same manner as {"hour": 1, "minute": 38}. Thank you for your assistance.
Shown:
{"hour": 11, "minute": 49}
